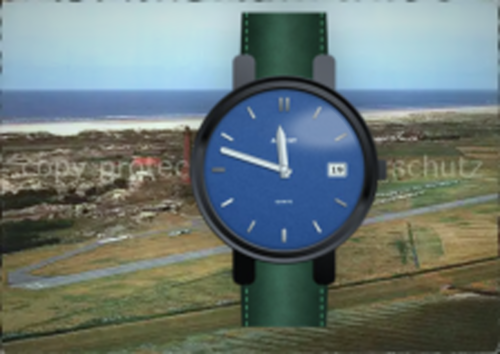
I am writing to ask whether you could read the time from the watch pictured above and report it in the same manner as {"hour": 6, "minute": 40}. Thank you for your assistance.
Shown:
{"hour": 11, "minute": 48}
